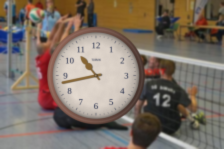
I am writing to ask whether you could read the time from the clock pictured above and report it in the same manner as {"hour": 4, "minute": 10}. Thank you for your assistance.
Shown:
{"hour": 10, "minute": 43}
